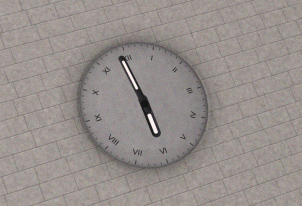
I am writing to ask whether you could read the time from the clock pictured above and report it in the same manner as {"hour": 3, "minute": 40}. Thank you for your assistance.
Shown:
{"hour": 5, "minute": 59}
